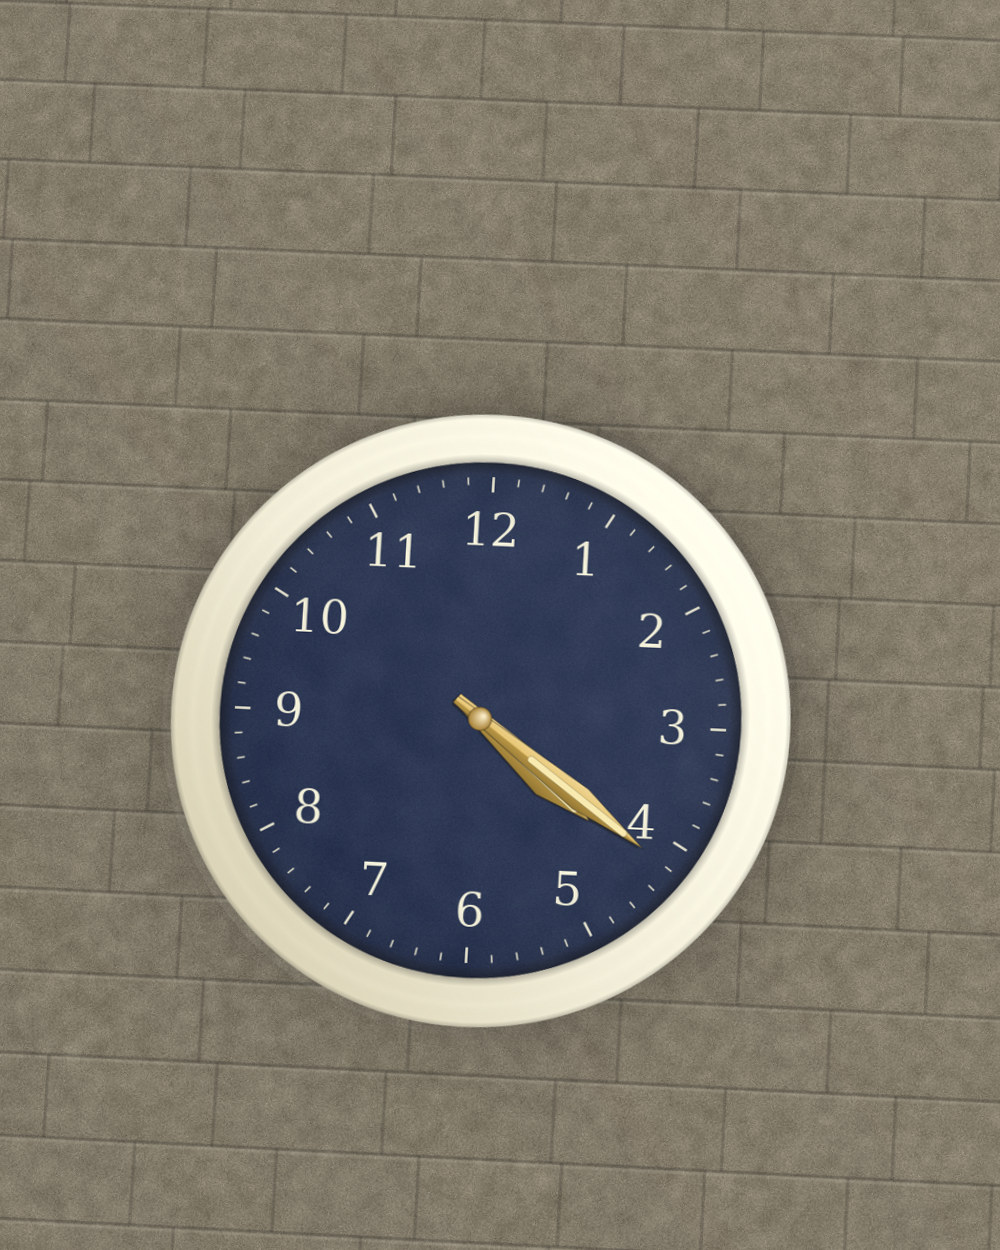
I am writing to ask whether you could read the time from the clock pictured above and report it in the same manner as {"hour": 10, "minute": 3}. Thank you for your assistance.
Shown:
{"hour": 4, "minute": 21}
